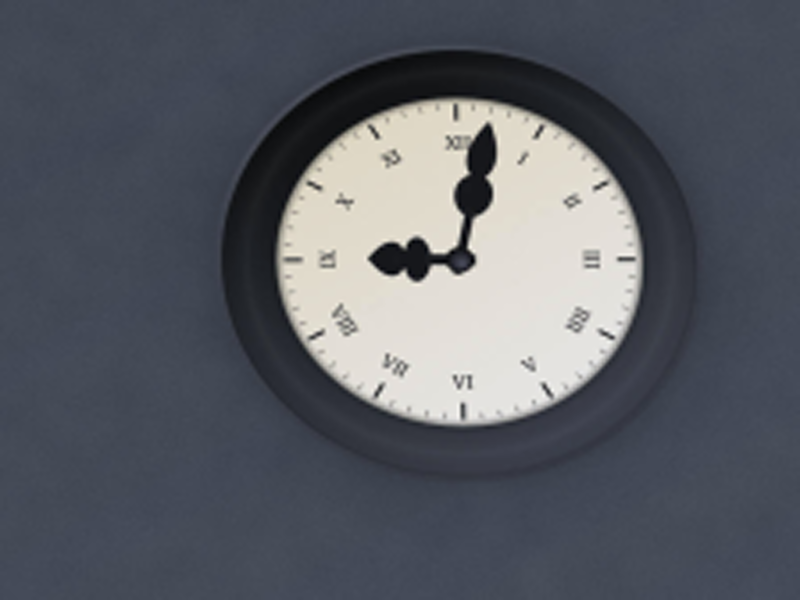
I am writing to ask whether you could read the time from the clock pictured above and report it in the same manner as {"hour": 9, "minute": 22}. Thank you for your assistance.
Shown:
{"hour": 9, "minute": 2}
